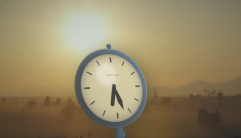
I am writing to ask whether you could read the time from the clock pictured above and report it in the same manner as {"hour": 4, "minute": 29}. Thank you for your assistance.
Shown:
{"hour": 6, "minute": 27}
